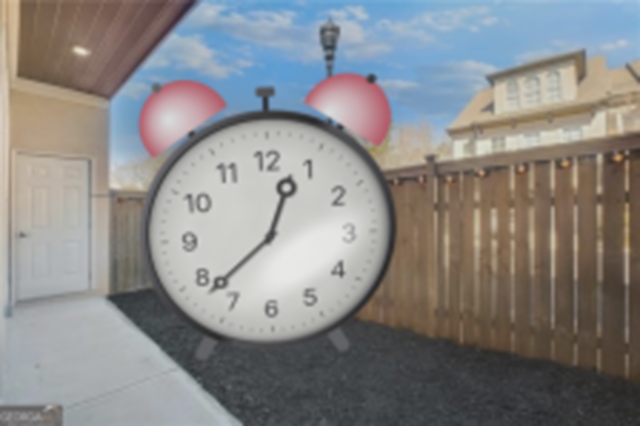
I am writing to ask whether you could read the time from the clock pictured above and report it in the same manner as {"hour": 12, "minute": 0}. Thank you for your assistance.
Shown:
{"hour": 12, "minute": 38}
